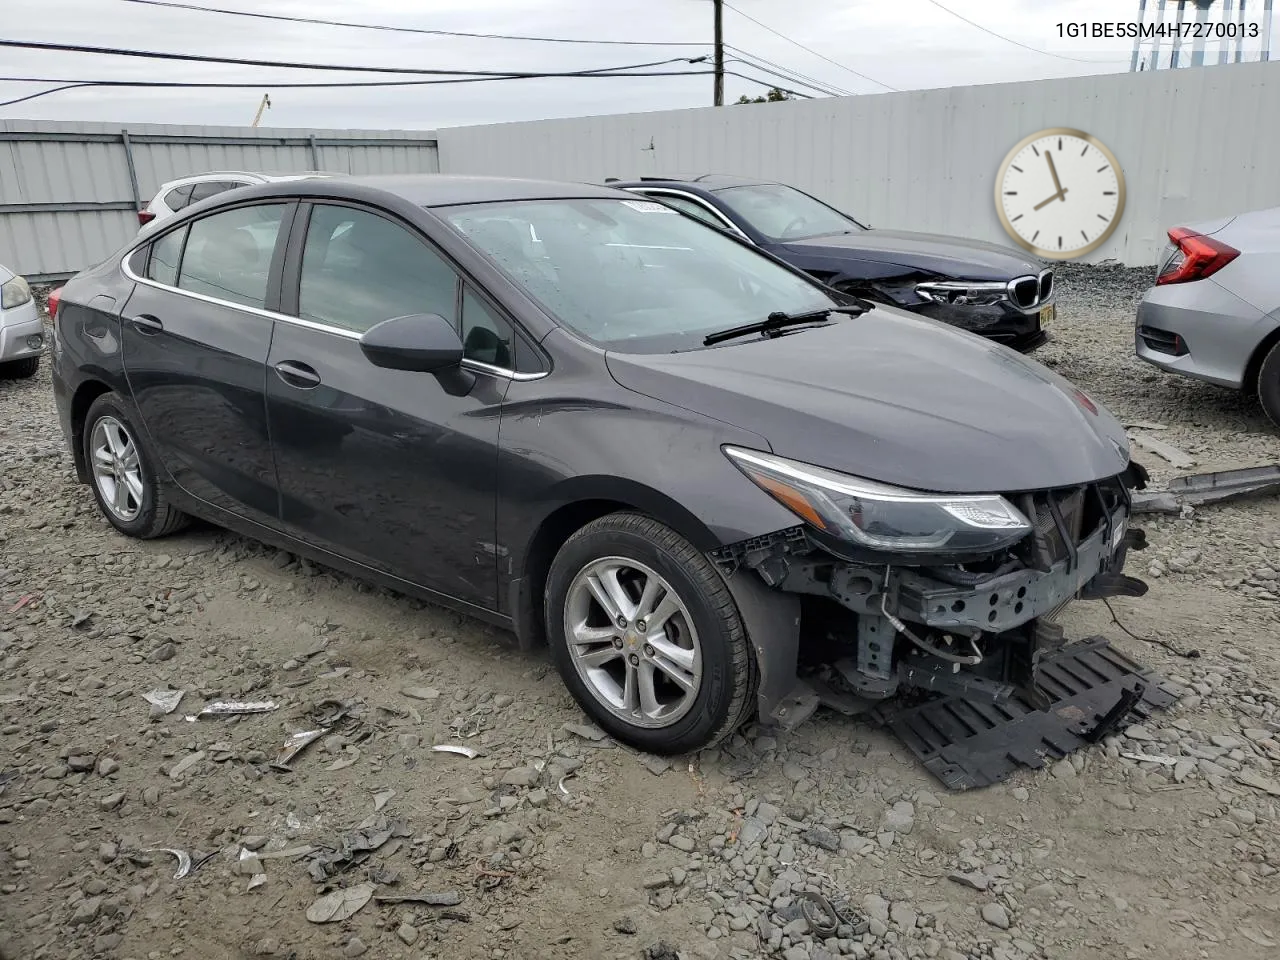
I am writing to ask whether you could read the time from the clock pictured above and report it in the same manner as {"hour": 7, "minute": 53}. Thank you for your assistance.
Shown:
{"hour": 7, "minute": 57}
